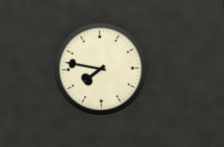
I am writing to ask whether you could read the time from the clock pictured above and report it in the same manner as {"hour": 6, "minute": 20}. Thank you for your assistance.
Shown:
{"hour": 7, "minute": 47}
